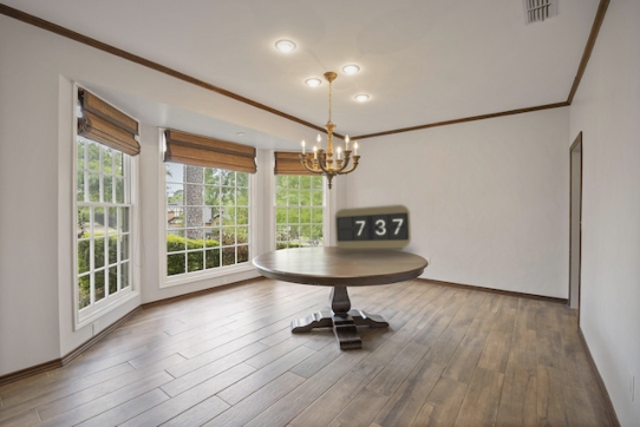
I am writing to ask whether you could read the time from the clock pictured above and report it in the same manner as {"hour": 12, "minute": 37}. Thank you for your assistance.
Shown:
{"hour": 7, "minute": 37}
